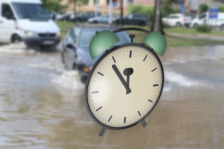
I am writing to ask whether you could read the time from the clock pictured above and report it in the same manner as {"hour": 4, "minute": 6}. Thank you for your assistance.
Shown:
{"hour": 11, "minute": 54}
